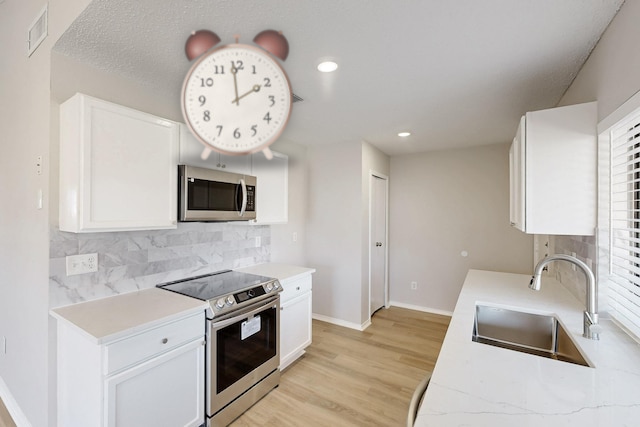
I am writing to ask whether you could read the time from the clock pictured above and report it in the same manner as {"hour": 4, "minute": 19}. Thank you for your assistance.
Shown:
{"hour": 1, "minute": 59}
